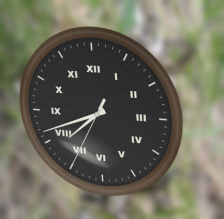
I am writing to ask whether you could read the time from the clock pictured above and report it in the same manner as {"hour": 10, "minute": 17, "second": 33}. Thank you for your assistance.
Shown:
{"hour": 7, "minute": 41, "second": 35}
